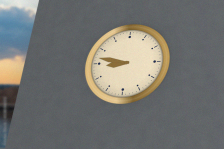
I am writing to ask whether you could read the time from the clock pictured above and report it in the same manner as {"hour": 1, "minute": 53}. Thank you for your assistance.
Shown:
{"hour": 8, "minute": 47}
